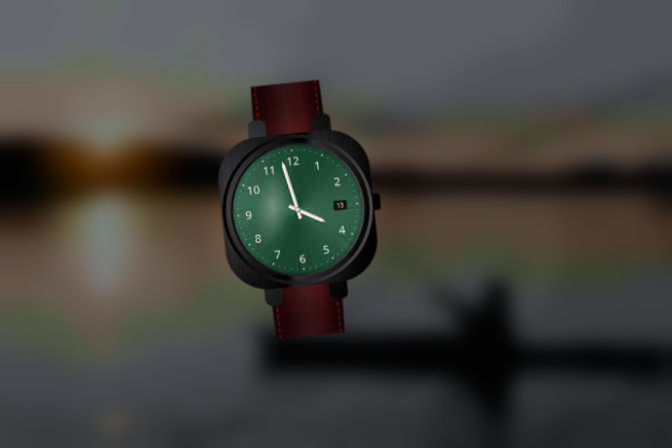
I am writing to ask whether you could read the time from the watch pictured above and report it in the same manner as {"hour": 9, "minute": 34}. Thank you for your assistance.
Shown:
{"hour": 3, "minute": 58}
